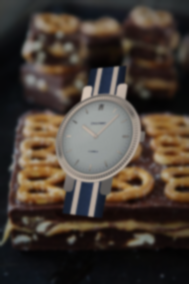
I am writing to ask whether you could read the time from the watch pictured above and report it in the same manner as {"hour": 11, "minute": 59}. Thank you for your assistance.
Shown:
{"hour": 10, "minute": 7}
